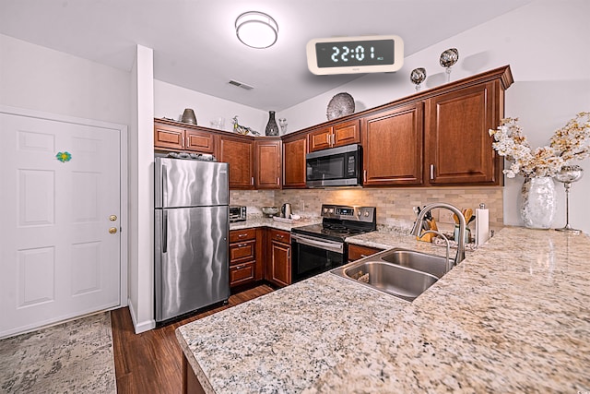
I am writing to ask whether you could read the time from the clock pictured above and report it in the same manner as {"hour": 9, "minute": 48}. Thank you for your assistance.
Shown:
{"hour": 22, "minute": 1}
